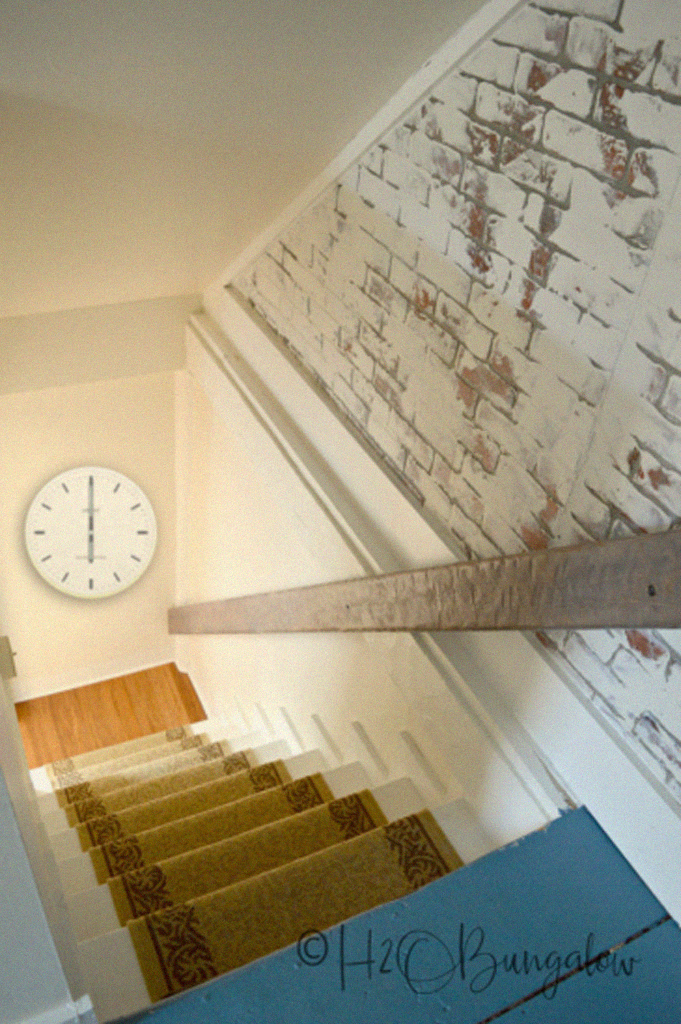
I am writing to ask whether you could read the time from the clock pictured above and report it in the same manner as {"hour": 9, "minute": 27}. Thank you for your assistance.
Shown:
{"hour": 6, "minute": 0}
